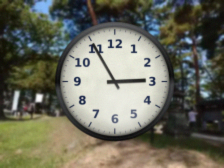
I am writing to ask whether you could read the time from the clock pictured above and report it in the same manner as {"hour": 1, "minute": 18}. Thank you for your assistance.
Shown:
{"hour": 2, "minute": 55}
